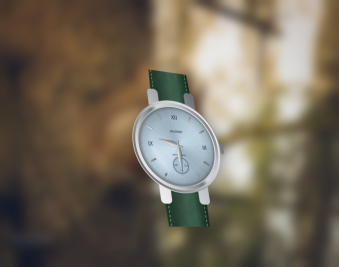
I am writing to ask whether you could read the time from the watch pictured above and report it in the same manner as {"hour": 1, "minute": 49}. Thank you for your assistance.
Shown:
{"hour": 9, "minute": 30}
